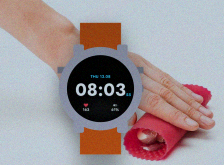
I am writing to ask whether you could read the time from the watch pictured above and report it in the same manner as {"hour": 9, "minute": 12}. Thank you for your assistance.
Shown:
{"hour": 8, "minute": 3}
